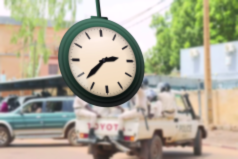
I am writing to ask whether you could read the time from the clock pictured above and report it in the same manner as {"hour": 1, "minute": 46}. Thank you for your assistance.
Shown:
{"hour": 2, "minute": 38}
